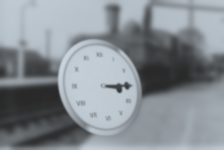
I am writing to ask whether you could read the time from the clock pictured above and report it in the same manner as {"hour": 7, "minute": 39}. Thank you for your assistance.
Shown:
{"hour": 3, "minute": 15}
